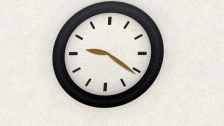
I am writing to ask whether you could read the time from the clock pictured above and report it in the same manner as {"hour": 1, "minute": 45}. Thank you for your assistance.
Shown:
{"hour": 9, "minute": 21}
